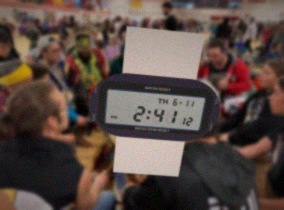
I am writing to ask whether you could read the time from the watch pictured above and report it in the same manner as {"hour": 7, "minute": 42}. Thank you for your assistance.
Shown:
{"hour": 2, "minute": 41}
